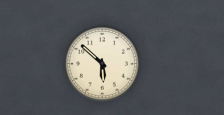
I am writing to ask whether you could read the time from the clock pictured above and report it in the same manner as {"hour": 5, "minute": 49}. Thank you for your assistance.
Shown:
{"hour": 5, "minute": 52}
